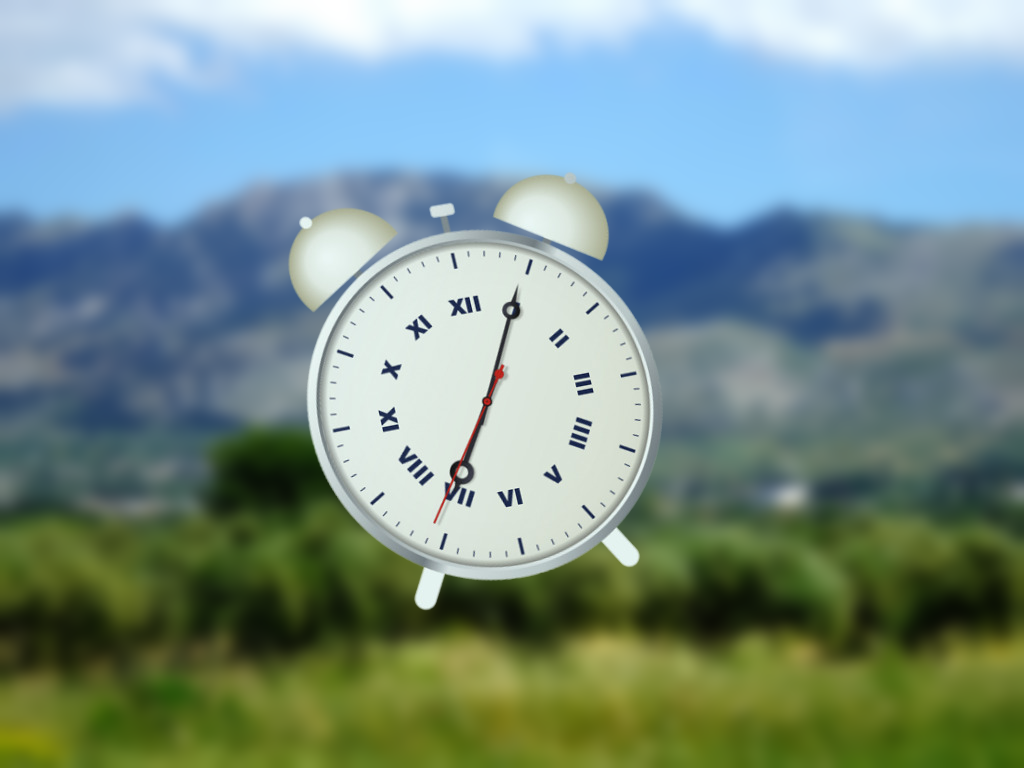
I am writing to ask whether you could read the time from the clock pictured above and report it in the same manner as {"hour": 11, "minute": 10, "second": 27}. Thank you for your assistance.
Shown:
{"hour": 7, "minute": 4, "second": 36}
